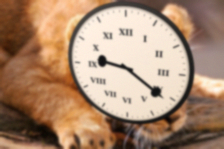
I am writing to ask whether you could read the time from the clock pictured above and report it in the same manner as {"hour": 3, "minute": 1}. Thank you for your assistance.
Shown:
{"hour": 9, "minute": 21}
